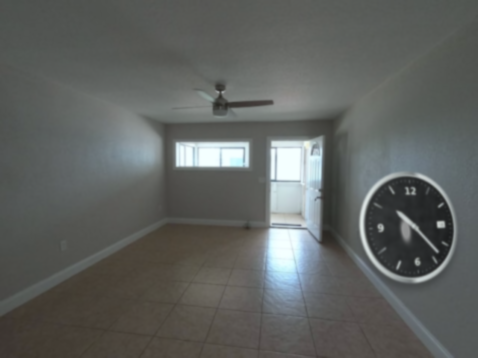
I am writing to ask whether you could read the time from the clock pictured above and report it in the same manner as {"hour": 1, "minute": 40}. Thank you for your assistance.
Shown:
{"hour": 10, "minute": 23}
